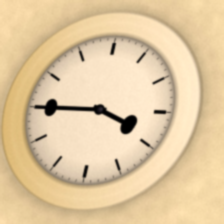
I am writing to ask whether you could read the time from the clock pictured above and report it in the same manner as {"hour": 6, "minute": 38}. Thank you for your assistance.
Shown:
{"hour": 3, "minute": 45}
